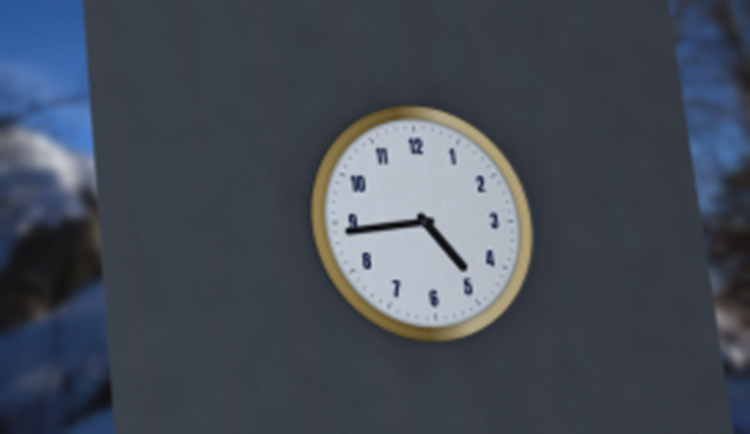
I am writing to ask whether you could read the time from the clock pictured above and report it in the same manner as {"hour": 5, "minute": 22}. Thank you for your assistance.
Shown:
{"hour": 4, "minute": 44}
